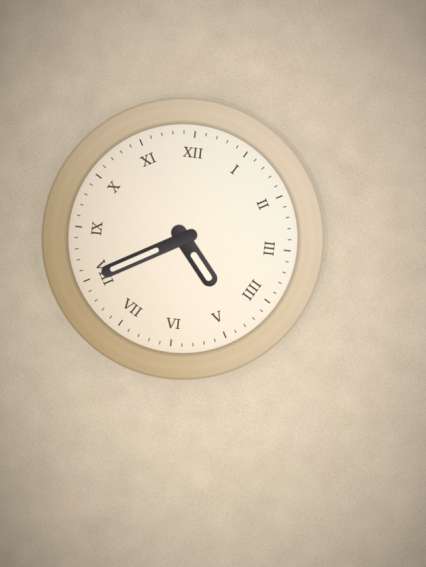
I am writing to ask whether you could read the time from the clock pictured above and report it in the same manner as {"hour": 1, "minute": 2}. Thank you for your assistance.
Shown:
{"hour": 4, "minute": 40}
